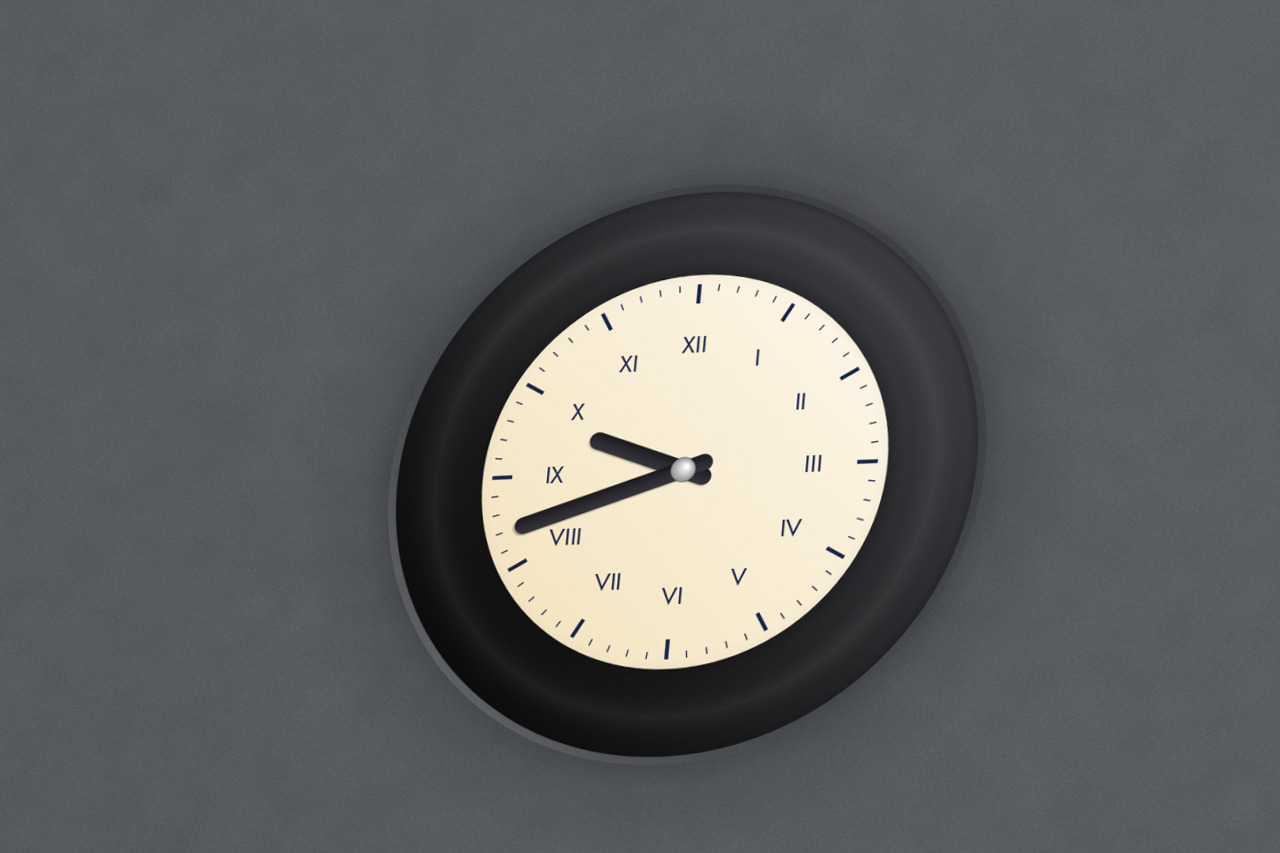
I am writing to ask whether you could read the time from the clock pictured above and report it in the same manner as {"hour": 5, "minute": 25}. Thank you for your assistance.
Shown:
{"hour": 9, "minute": 42}
